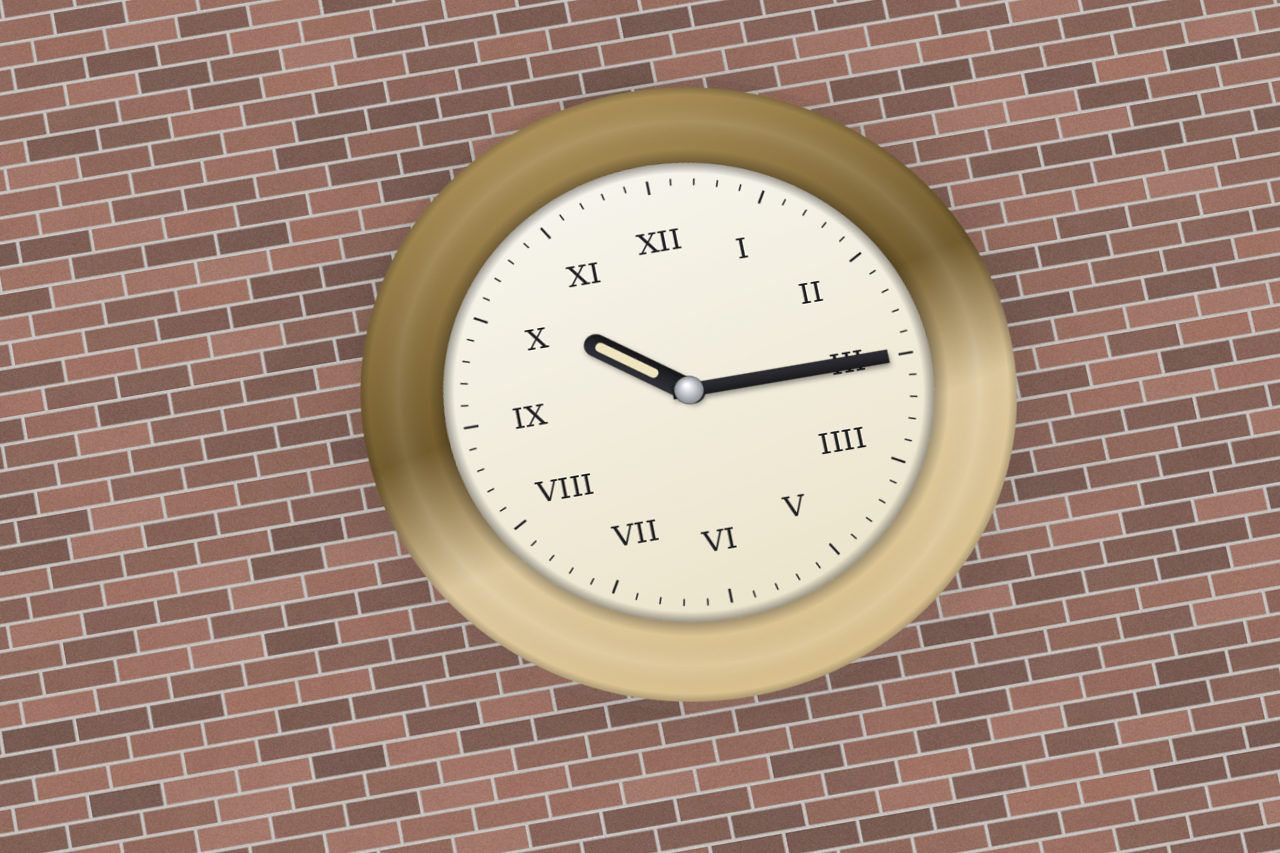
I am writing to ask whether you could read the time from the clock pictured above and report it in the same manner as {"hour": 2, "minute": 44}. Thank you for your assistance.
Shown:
{"hour": 10, "minute": 15}
